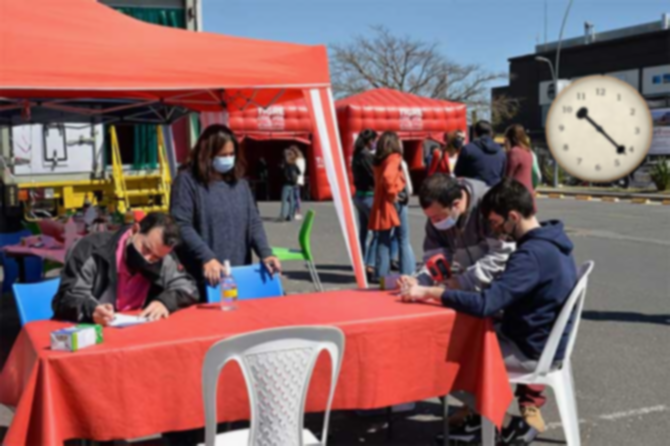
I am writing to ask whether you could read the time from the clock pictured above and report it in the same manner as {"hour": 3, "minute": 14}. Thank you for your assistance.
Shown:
{"hour": 10, "minute": 22}
